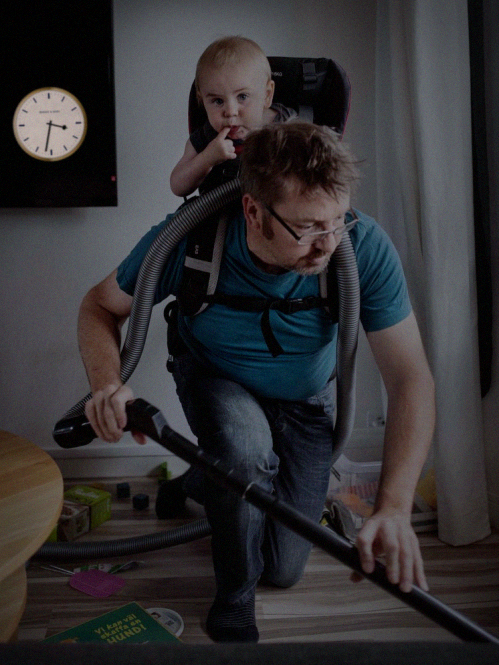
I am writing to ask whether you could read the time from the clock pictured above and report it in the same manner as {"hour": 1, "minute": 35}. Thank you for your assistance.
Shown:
{"hour": 3, "minute": 32}
